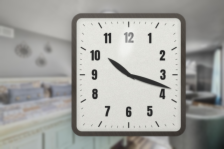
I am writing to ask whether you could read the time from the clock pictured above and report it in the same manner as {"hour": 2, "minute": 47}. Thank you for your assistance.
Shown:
{"hour": 10, "minute": 18}
